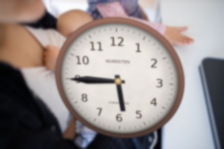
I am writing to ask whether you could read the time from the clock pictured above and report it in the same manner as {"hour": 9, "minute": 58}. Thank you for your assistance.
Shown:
{"hour": 5, "minute": 45}
